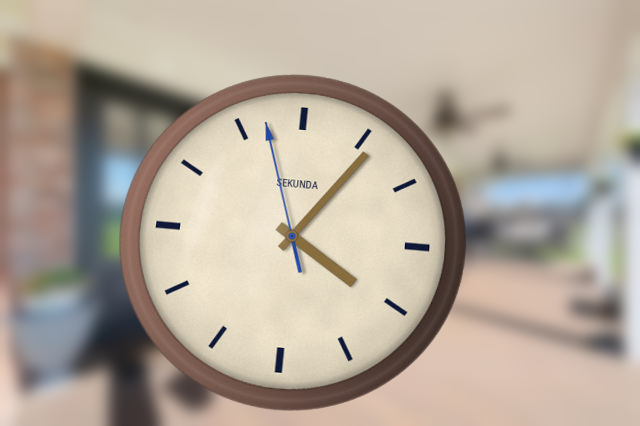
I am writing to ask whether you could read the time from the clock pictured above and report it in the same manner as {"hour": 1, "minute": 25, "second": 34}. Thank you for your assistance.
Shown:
{"hour": 4, "minute": 5, "second": 57}
